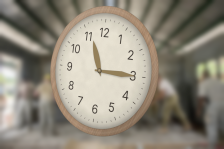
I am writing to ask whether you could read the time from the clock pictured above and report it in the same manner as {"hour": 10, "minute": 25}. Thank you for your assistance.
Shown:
{"hour": 11, "minute": 15}
